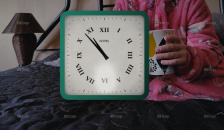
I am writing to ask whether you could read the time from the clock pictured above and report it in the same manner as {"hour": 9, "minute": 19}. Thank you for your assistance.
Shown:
{"hour": 10, "minute": 53}
